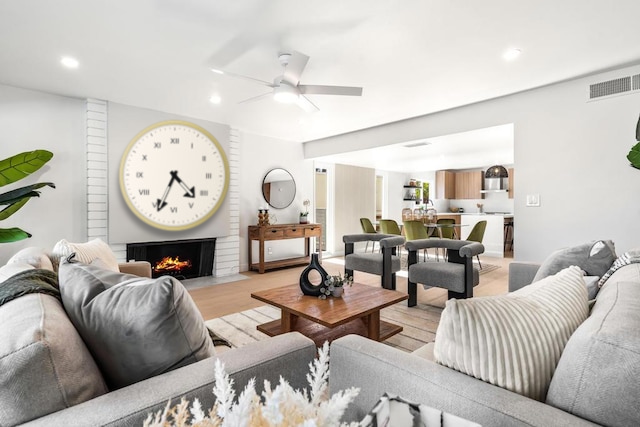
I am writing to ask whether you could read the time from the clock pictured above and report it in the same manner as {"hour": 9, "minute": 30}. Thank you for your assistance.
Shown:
{"hour": 4, "minute": 34}
